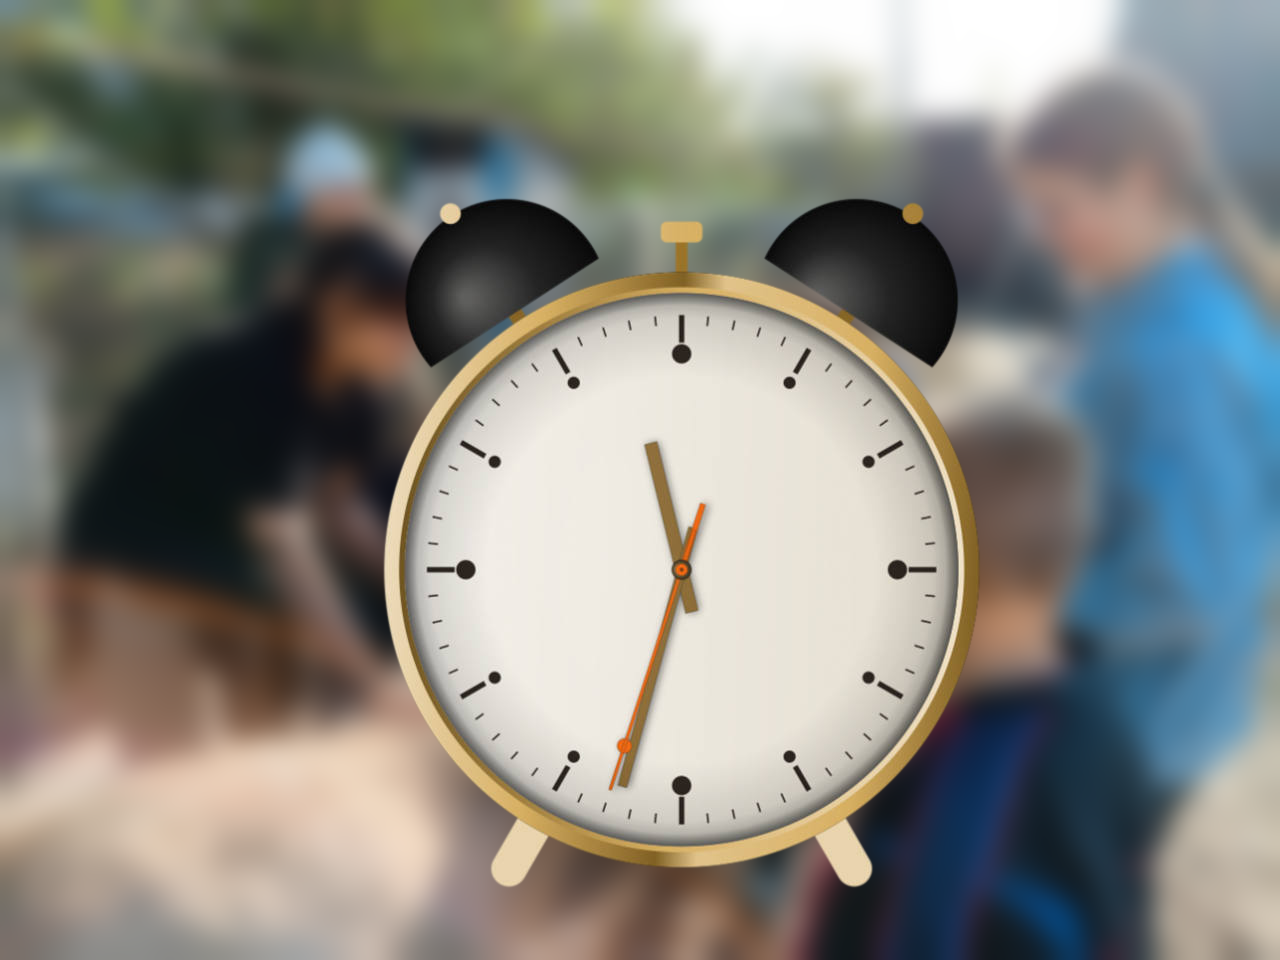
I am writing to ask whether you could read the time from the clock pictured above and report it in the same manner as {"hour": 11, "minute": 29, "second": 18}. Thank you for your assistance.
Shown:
{"hour": 11, "minute": 32, "second": 33}
